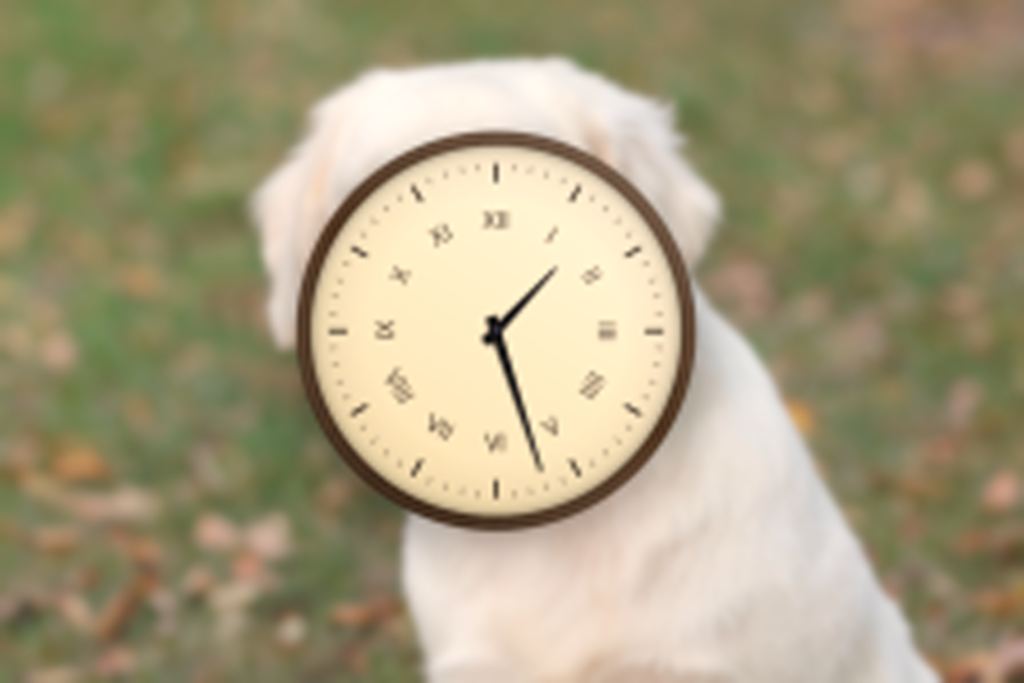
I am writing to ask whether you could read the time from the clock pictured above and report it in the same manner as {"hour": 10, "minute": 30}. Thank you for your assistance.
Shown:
{"hour": 1, "minute": 27}
